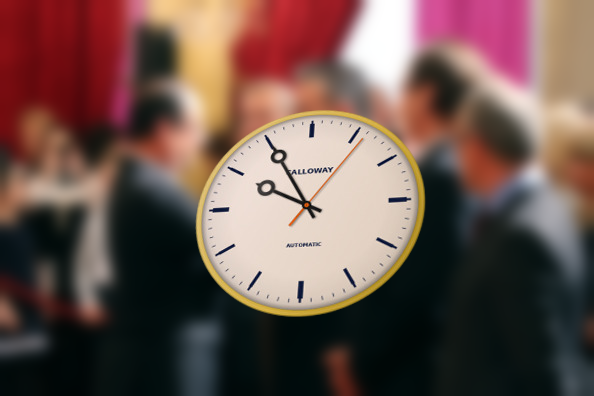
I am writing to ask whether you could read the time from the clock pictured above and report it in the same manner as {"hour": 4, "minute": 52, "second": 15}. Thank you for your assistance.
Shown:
{"hour": 9, "minute": 55, "second": 6}
